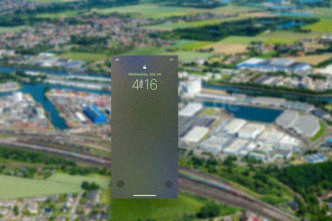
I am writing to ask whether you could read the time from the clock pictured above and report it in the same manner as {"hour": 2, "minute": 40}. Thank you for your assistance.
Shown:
{"hour": 4, "minute": 16}
